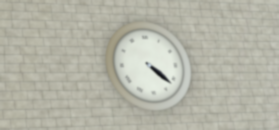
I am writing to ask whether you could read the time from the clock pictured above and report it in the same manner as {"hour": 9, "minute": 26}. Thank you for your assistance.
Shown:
{"hour": 4, "minute": 22}
